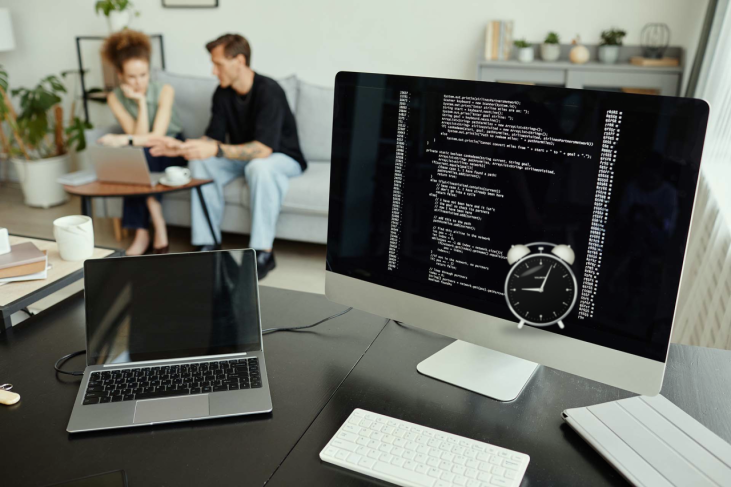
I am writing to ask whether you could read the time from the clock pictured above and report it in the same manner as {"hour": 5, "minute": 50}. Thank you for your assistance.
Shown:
{"hour": 9, "minute": 4}
